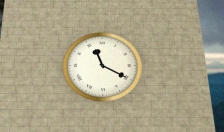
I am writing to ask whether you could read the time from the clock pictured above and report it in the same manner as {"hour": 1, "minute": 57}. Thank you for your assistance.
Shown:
{"hour": 11, "minute": 20}
